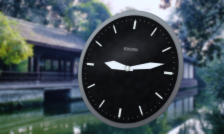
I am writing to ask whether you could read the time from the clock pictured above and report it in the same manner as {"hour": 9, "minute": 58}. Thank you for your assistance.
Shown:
{"hour": 9, "minute": 13}
